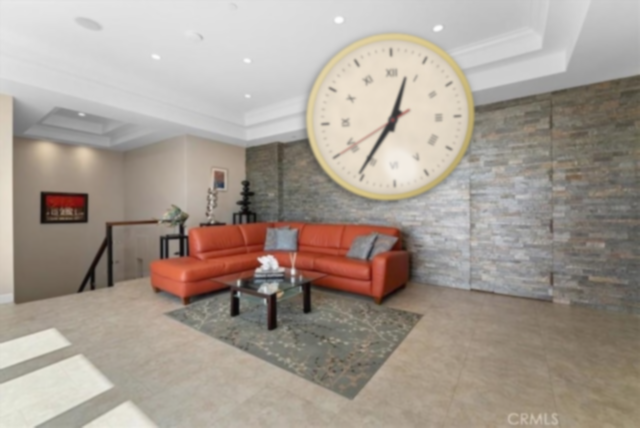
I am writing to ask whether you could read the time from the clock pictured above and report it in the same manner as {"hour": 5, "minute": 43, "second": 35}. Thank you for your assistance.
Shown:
{"hour": 12, "minute": 35, "second": 40}
